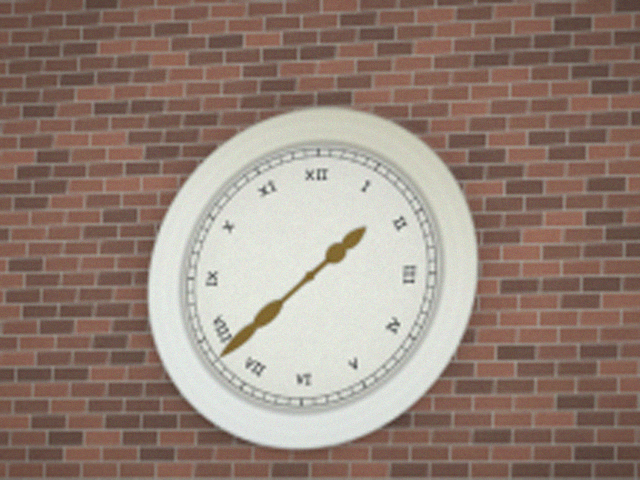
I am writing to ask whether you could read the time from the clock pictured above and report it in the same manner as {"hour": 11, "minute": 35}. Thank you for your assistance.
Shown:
{"hour": 1, "minute": 38}
